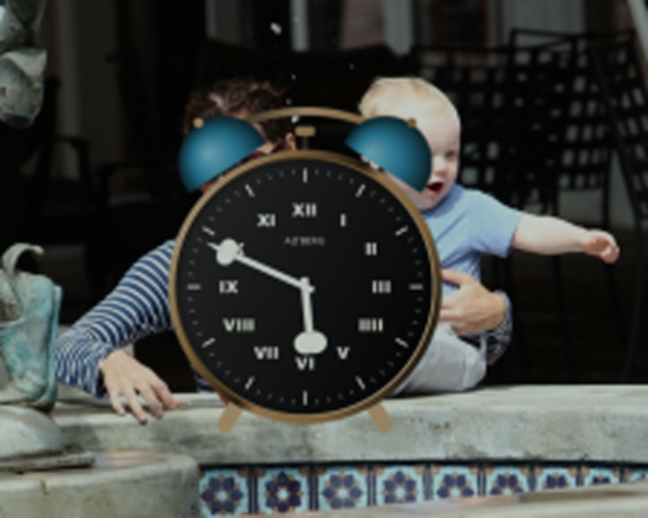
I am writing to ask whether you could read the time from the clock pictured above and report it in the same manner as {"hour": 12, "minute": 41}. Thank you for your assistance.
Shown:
{"hour": 5, "minute": 49}
